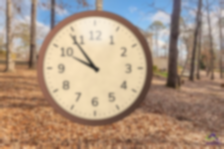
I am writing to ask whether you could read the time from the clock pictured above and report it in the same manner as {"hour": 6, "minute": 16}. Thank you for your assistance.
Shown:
{"hour": 9, "minute": 54}
